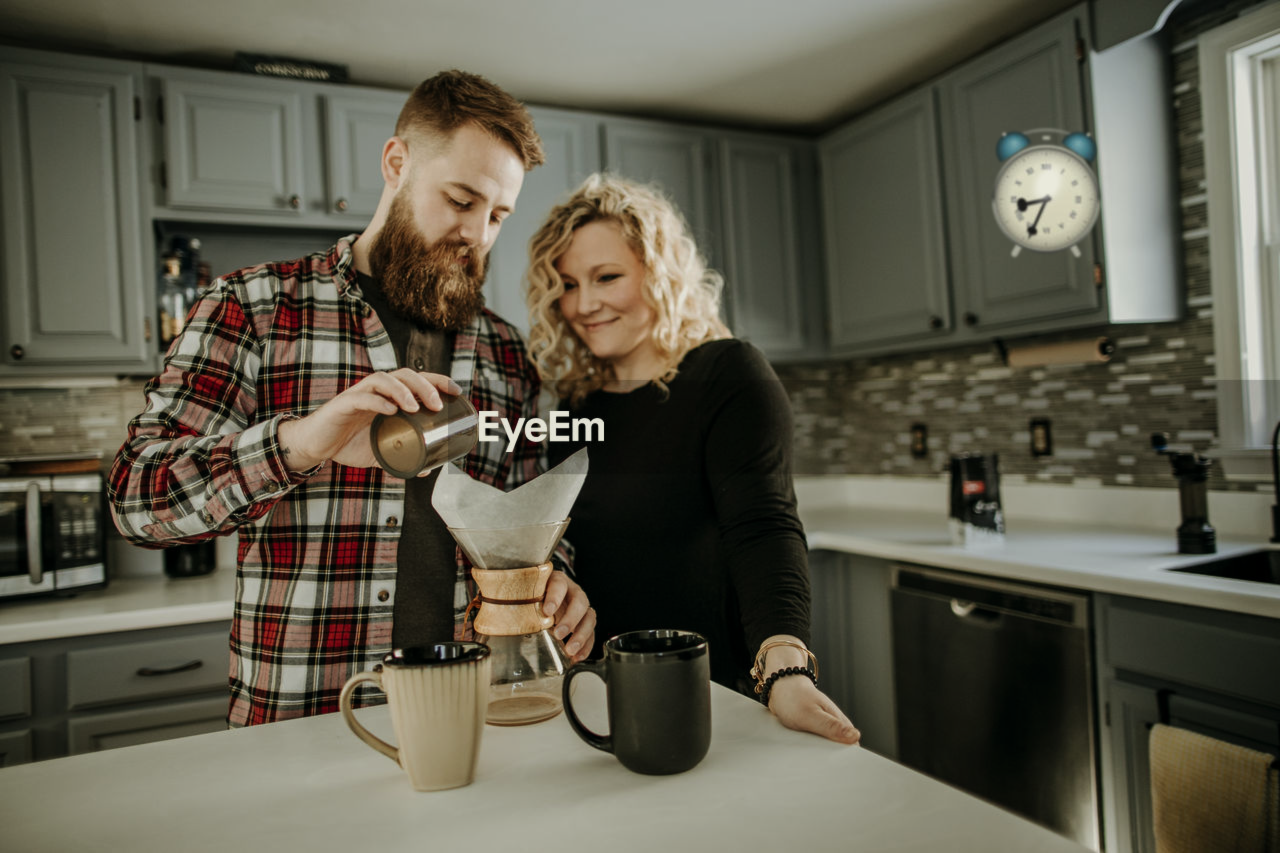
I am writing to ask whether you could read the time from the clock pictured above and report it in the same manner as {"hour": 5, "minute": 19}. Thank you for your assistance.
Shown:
{"hour": 8, "minute": 34}
